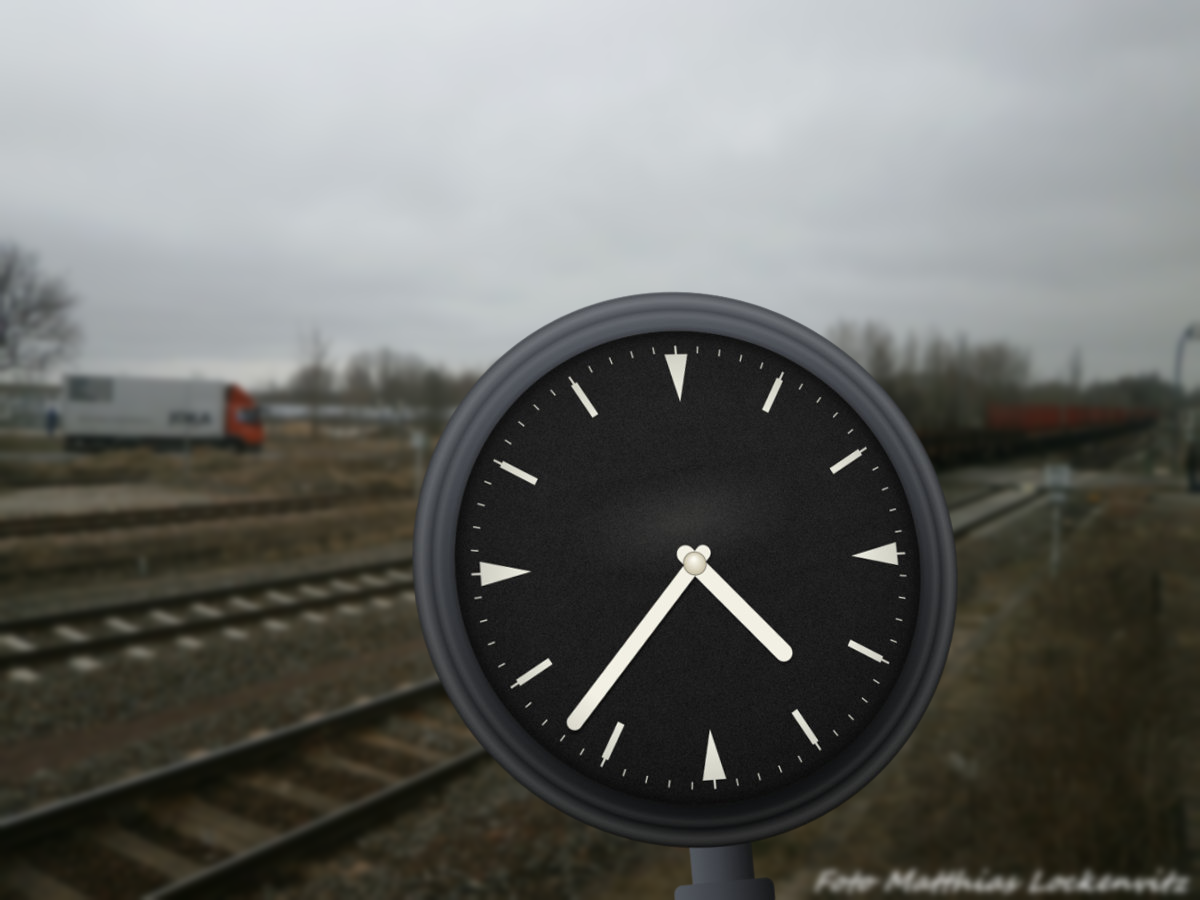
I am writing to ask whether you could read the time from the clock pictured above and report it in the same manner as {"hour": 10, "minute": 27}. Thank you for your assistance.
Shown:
{"hour": 4, "minute": 37}
